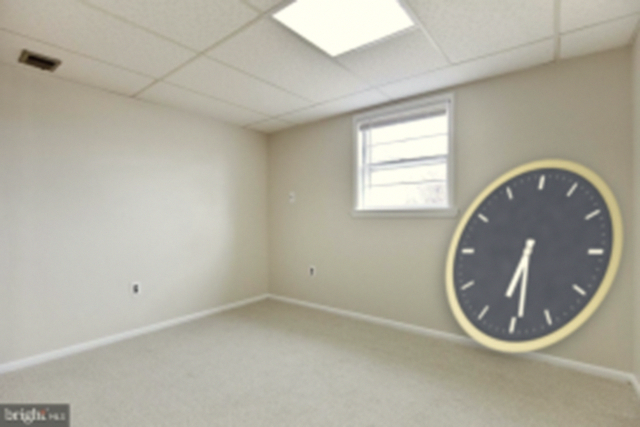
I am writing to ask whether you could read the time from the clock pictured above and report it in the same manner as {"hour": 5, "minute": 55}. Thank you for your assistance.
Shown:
{"hour": 6, "minute": 29}
